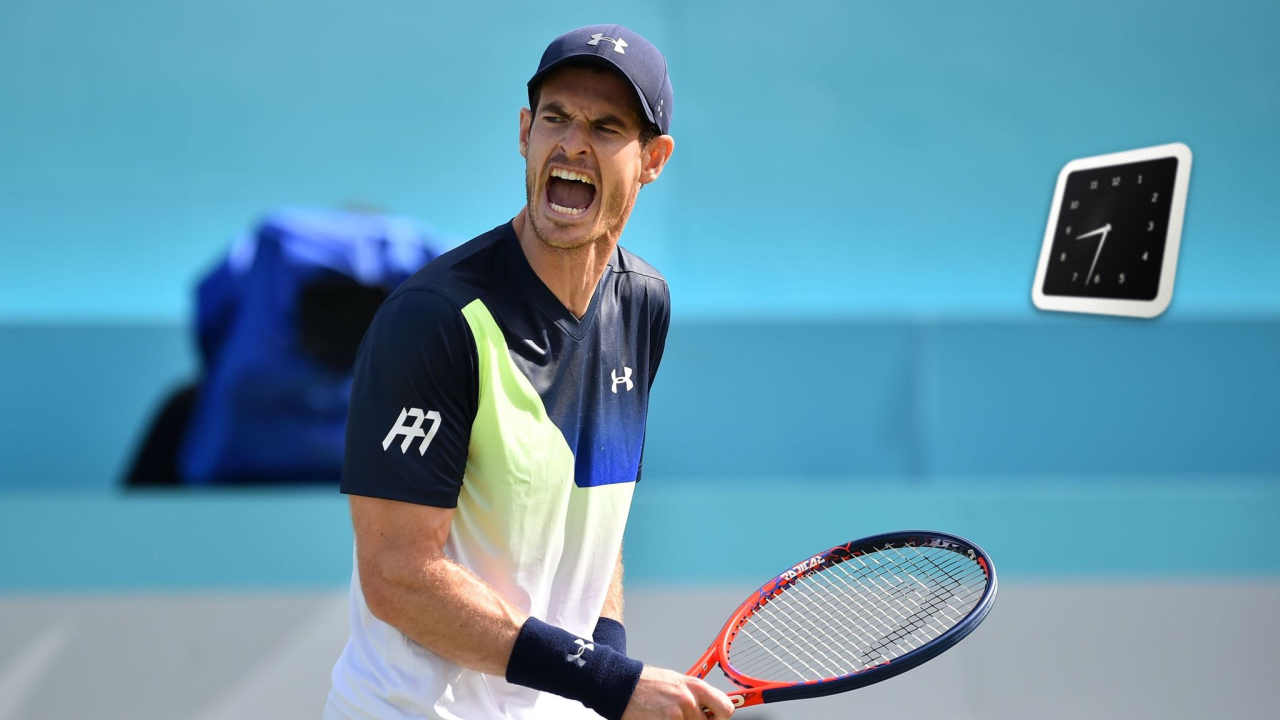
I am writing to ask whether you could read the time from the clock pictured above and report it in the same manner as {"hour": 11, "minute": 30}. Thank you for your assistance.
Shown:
{"hour": 8, "minute": 32}
